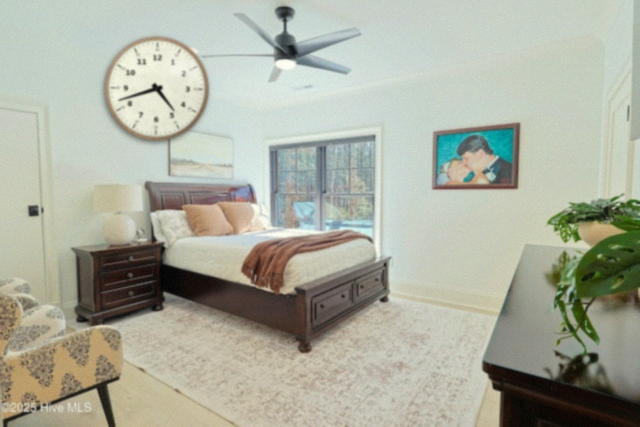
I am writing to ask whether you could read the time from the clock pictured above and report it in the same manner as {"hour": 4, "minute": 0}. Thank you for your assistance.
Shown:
{"hour": 4, "minute": 42}
